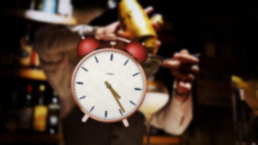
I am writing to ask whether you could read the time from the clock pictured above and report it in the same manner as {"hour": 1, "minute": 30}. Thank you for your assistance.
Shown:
{"hour": 4, "minute": 24}
